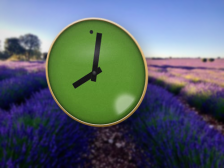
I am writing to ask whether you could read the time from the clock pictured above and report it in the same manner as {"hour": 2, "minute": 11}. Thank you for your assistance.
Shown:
{"hour": 8, "minute": 2}
